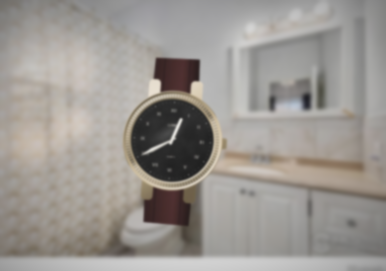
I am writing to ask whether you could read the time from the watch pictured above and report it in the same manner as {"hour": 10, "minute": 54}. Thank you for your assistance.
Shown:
{"hour": 12, "minute": 40}
